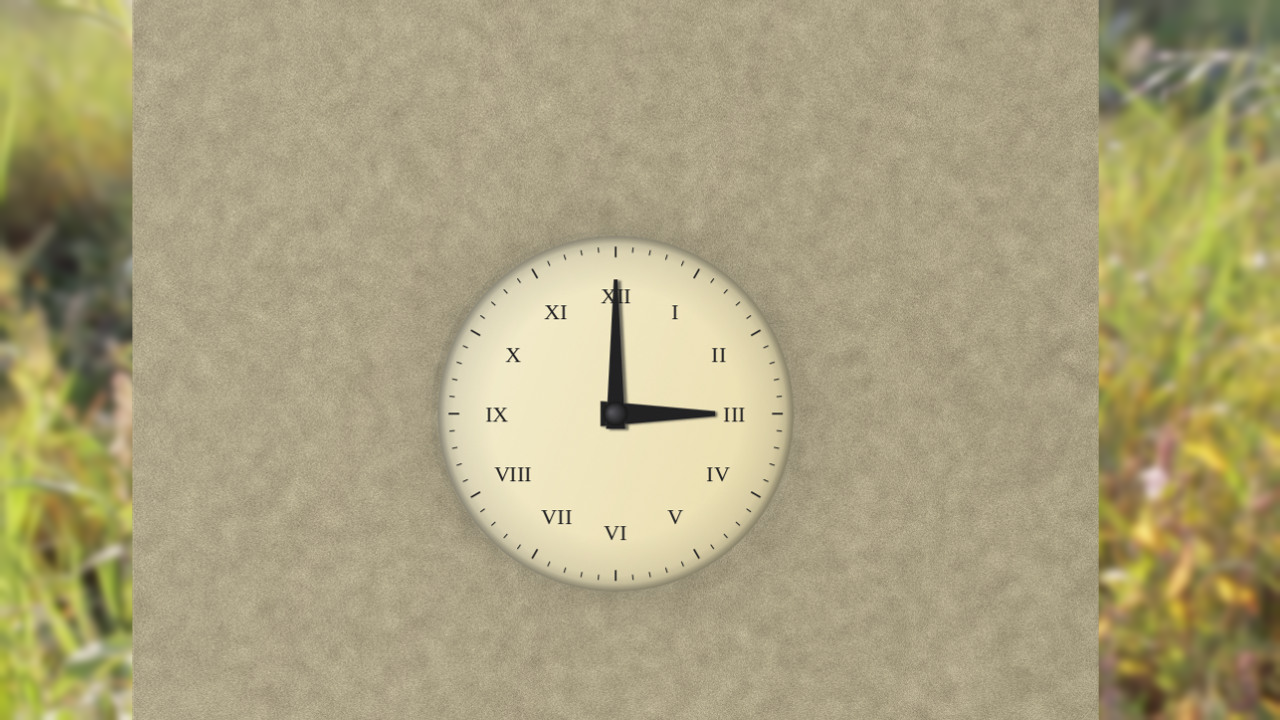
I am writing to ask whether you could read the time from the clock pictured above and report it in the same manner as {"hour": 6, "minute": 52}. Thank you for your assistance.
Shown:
{"hour": 3, "minute": 0}
